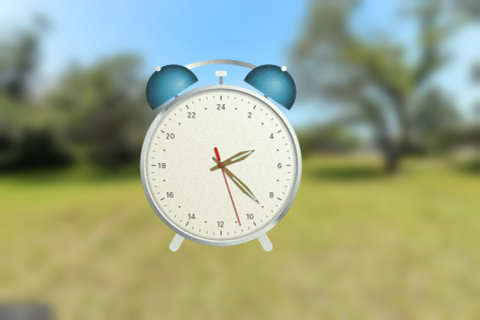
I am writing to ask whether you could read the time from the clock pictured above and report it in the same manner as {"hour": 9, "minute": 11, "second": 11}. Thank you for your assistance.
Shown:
{"hour": 4, "minute": 22, "second": 27}
